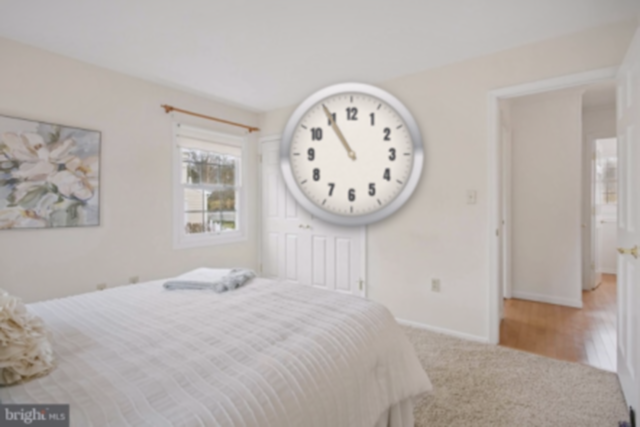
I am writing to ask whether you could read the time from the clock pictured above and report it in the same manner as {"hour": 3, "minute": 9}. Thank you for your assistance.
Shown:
{"hour": 10, "minute": 55}
